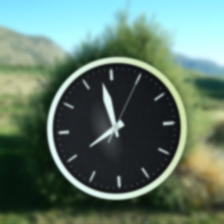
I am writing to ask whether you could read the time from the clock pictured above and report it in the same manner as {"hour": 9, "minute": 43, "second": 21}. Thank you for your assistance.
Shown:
{"hour": 7, "minute": 58, "second": 5}
